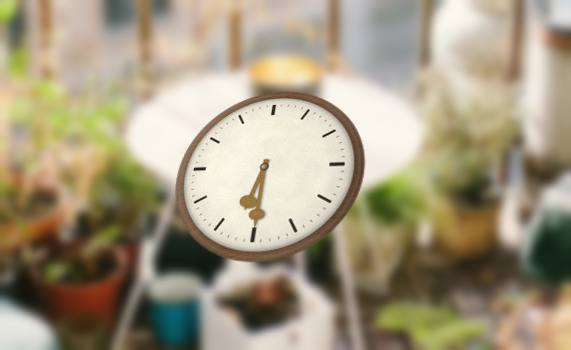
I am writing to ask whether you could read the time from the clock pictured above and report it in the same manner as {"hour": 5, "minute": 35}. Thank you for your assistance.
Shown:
{"hour": 6, "minute": 30}
